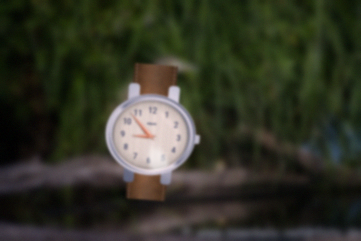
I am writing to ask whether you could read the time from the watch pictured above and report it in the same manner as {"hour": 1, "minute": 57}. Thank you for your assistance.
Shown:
{"hour": 8, "minute": 53}
